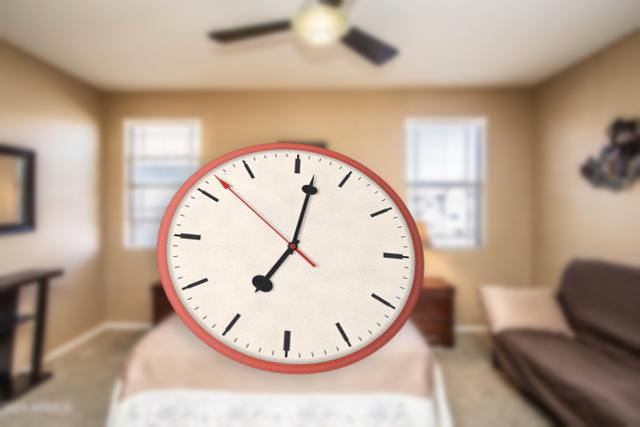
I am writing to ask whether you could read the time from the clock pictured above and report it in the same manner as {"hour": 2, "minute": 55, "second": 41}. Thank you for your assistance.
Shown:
{"hour": 7, "minute": 1, "second": 52}
